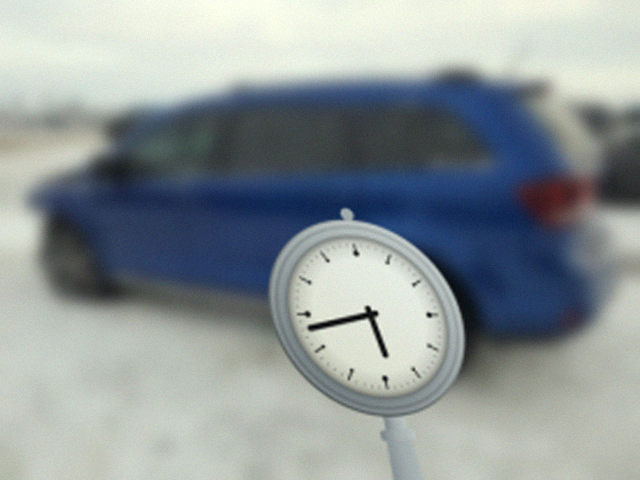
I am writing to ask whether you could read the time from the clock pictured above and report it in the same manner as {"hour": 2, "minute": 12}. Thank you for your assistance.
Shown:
{"hour": 5, "minute": 43}
